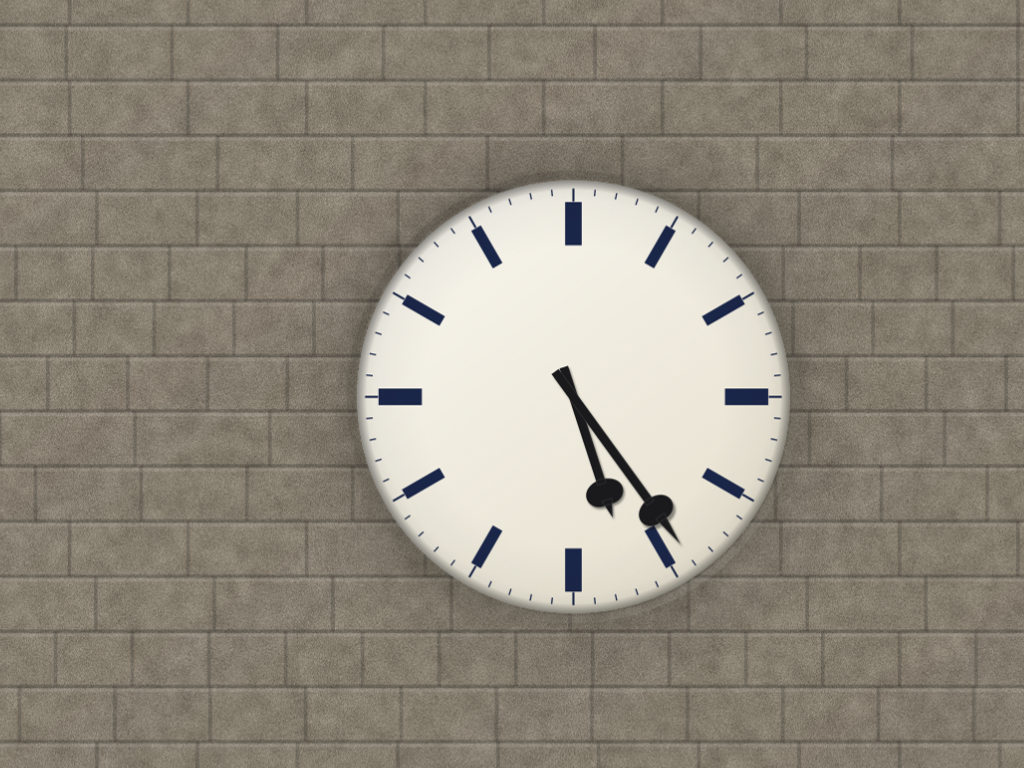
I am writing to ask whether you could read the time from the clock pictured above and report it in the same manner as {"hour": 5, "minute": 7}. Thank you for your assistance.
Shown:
{"hour": 5, "minute": 24}
